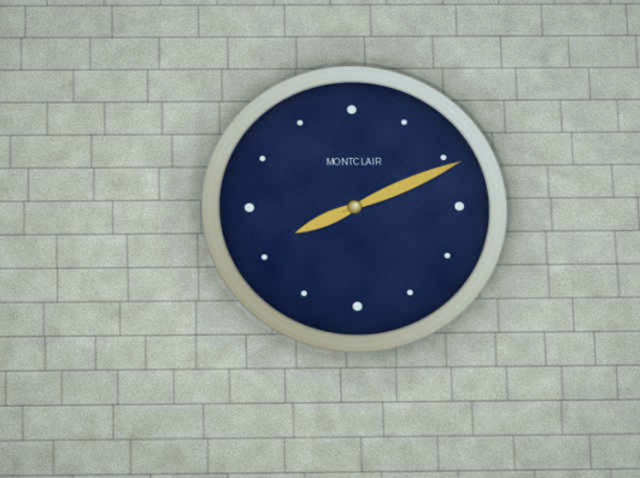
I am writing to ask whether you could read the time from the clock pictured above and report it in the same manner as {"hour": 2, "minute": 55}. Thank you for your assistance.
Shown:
{"hour": 8, "minute": 11}
